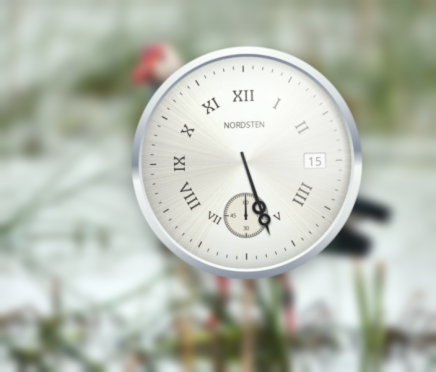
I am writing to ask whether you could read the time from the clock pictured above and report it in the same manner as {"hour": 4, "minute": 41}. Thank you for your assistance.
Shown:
{"hour": 5, "minute": 27}
